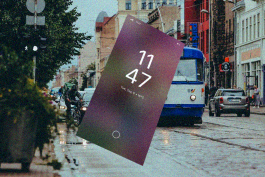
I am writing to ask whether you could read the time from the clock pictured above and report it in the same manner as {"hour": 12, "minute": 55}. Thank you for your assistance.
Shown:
{"hour": 11, "minute": 47}
